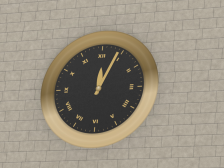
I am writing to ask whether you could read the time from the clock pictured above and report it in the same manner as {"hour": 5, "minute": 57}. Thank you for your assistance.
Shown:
{"hour": 12, "minute": 4}
